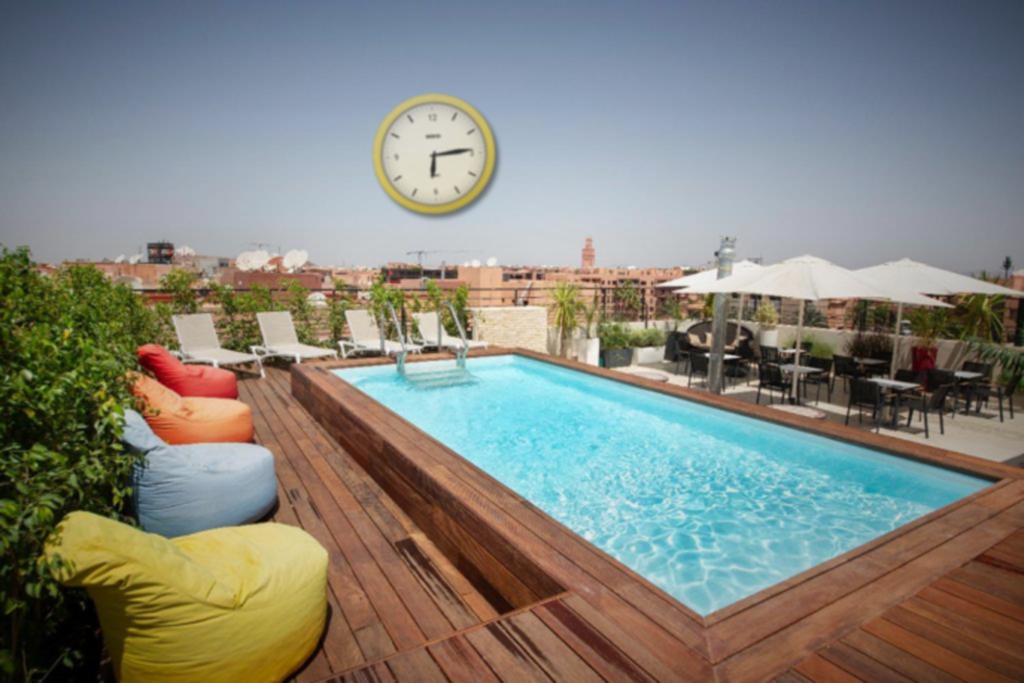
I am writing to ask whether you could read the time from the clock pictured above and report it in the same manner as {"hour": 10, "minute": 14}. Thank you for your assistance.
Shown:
{"hour": 6, "minute": 14}
